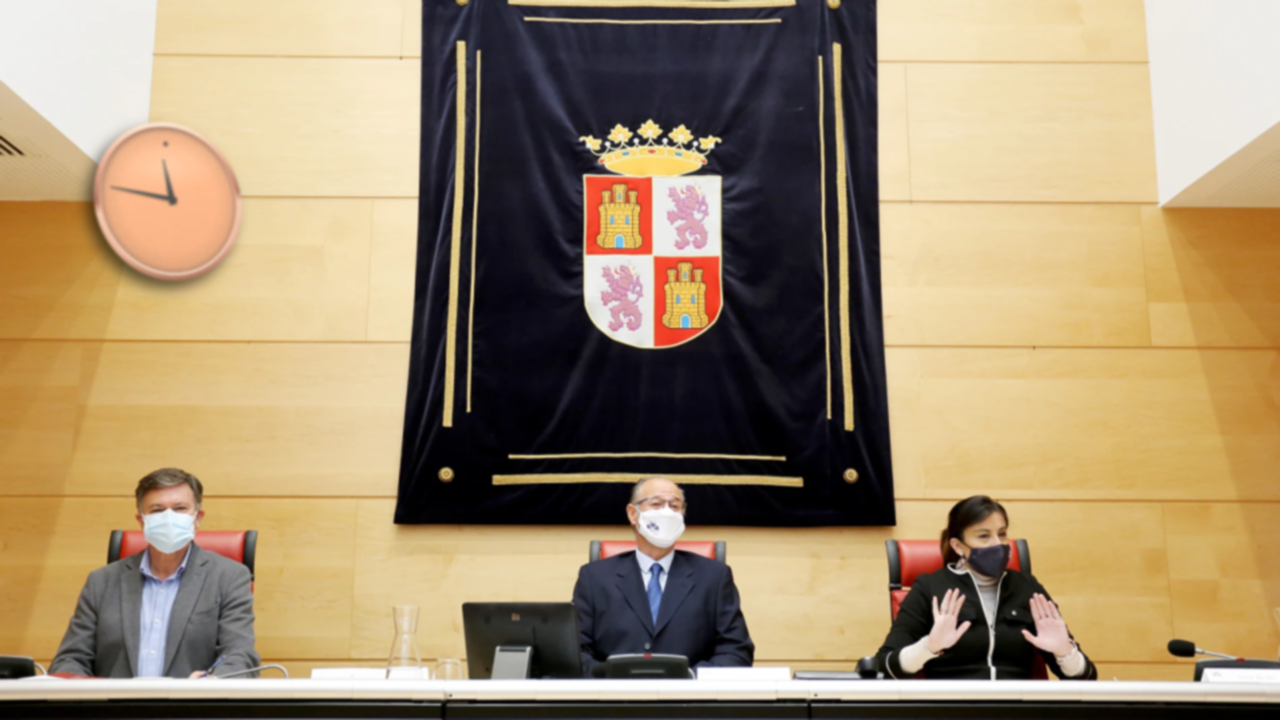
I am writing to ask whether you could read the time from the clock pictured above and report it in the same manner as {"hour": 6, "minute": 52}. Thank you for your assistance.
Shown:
{"hour": 11, "minute": 47}
